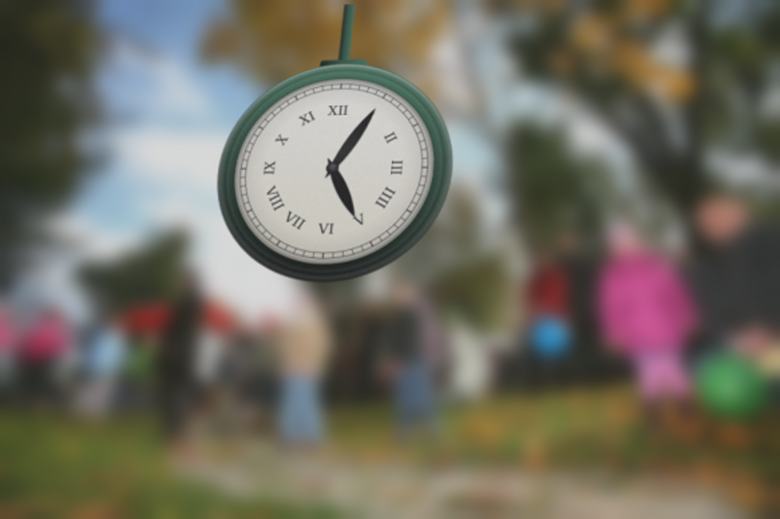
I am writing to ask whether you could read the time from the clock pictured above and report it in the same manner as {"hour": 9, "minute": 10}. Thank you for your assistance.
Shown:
{"hour": 5, "minute": 5}
